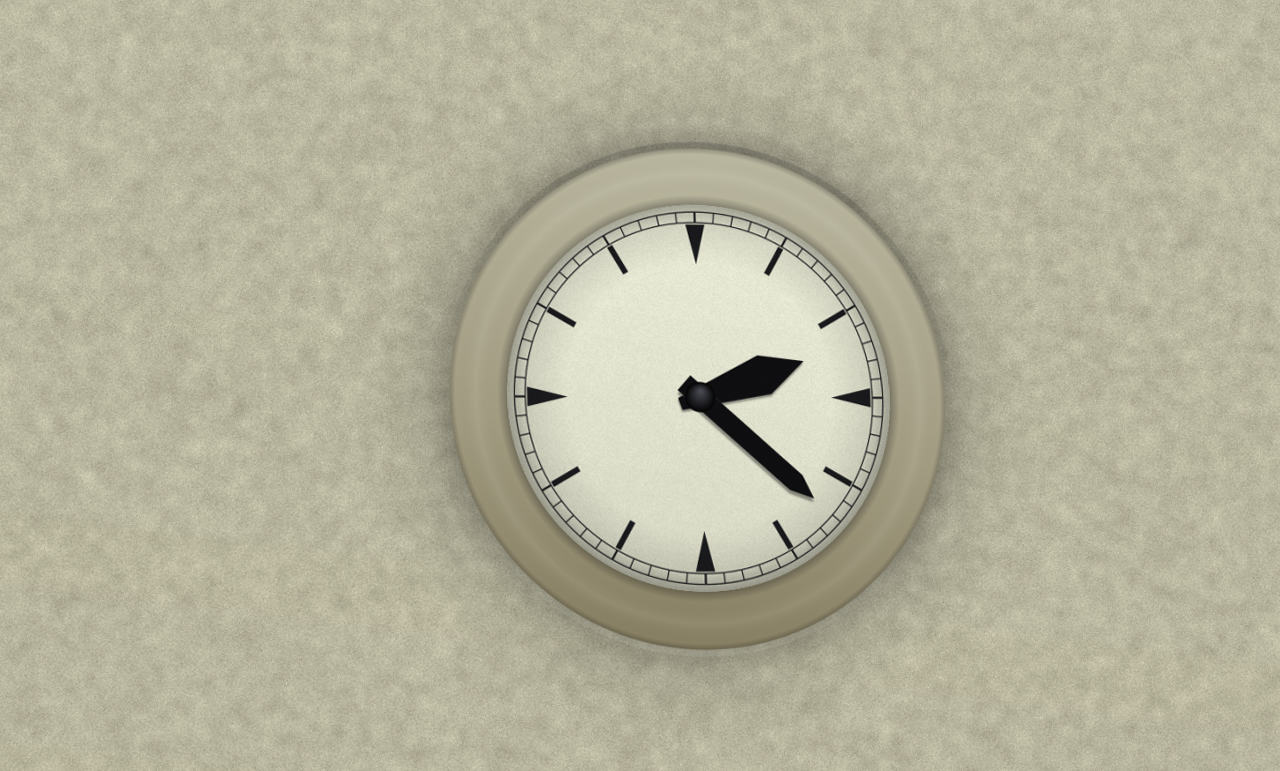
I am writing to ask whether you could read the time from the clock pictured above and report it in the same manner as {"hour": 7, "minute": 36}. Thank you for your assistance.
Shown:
{"hour": 2, "minute": 22}
